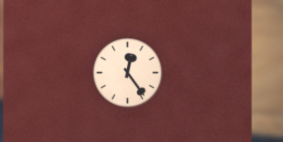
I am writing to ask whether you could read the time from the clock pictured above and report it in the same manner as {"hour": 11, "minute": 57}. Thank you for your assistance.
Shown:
{"hour": 12, "minute": 24}
